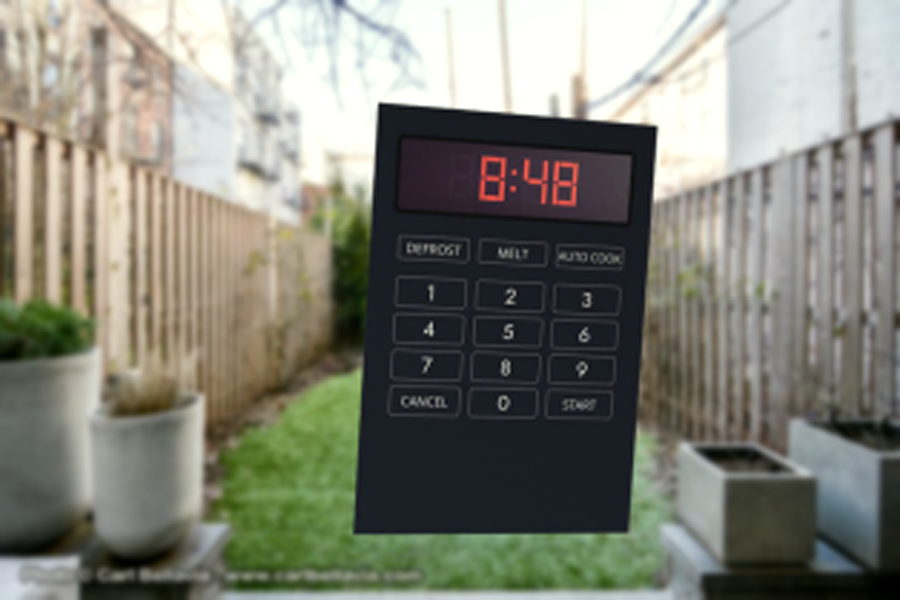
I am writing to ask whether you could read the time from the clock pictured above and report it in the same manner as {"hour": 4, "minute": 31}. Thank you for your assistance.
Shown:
{"hour": 8, "minute": 48}
